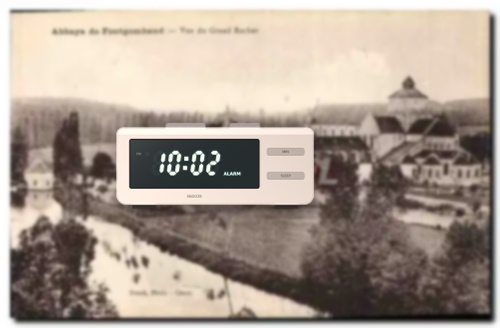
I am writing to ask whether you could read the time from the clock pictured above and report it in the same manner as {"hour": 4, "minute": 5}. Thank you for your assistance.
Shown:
{"hour": 10, "minute": 2}
